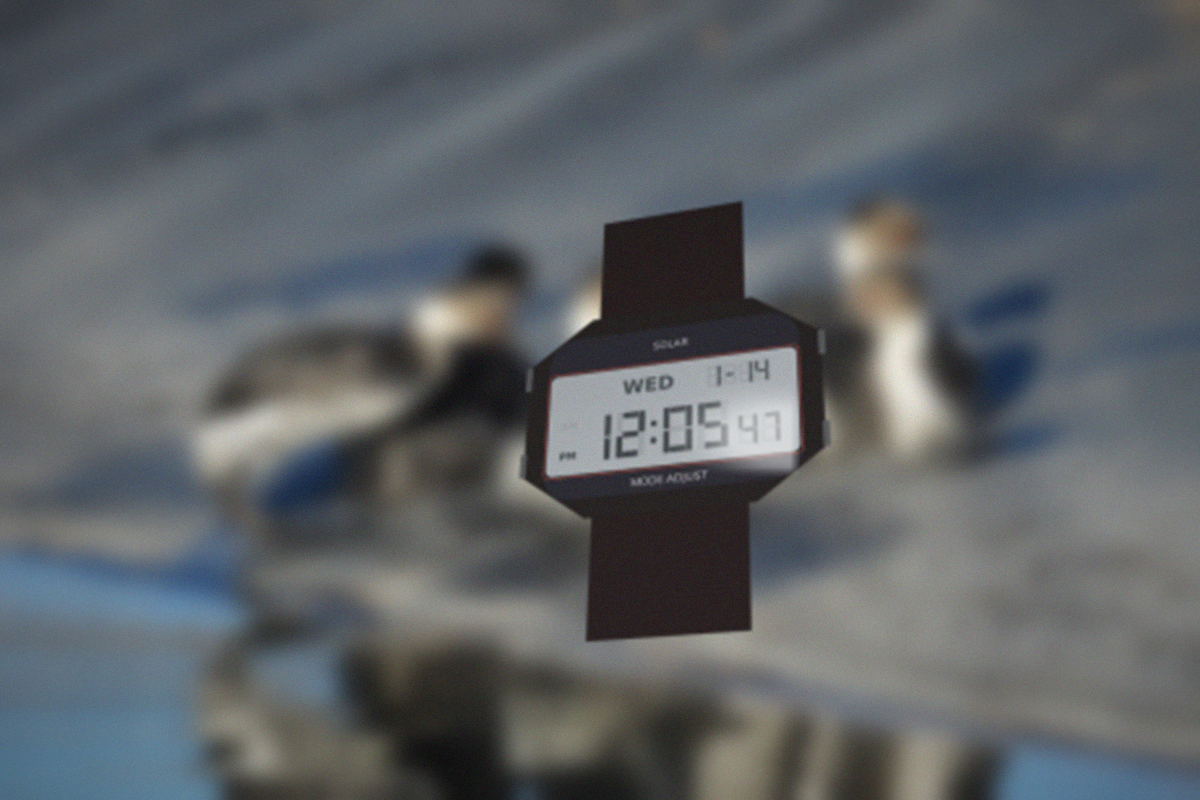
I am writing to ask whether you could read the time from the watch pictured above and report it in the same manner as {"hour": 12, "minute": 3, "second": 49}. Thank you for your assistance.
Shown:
{"hour": 12, "minute": 5, "second": 47}
